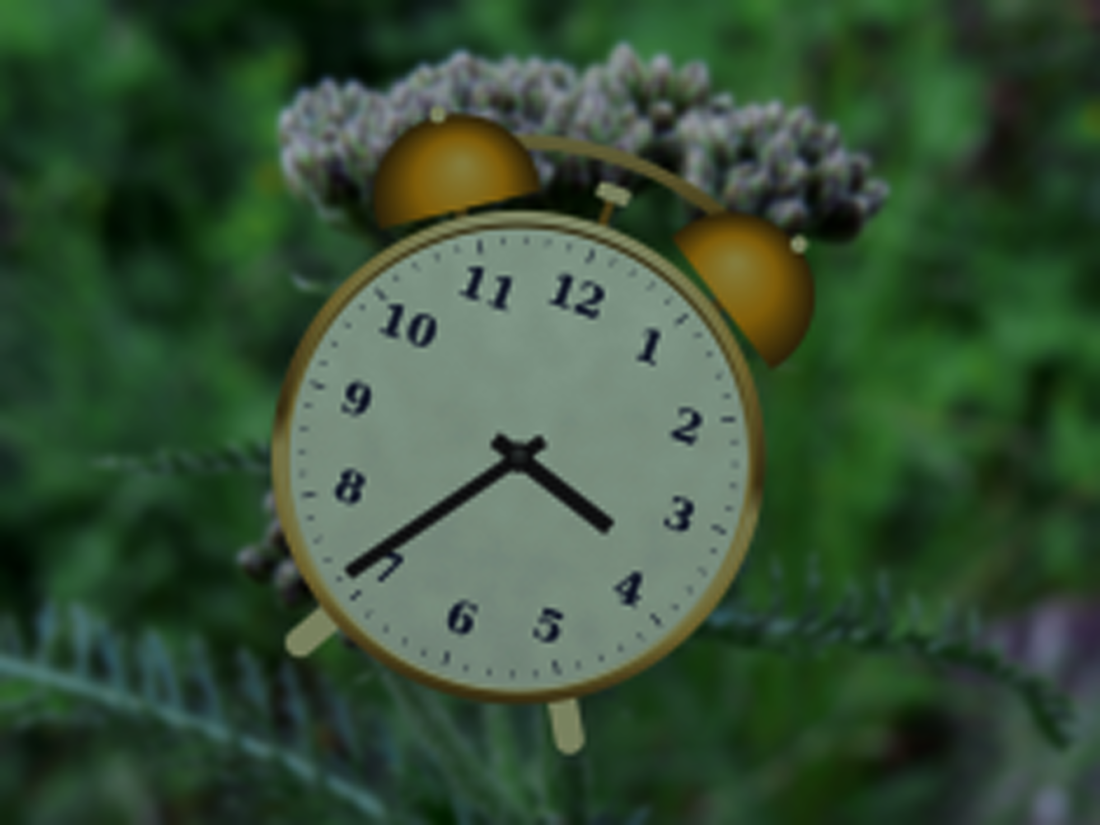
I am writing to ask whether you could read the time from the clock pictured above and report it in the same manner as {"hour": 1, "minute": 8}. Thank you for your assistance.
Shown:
{"hour": 3, "minute": 36}
